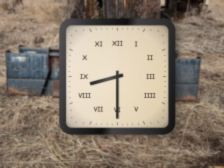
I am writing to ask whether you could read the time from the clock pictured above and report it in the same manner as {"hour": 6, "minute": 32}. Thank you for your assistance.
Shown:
{"hour": 8, "minute": 30}
